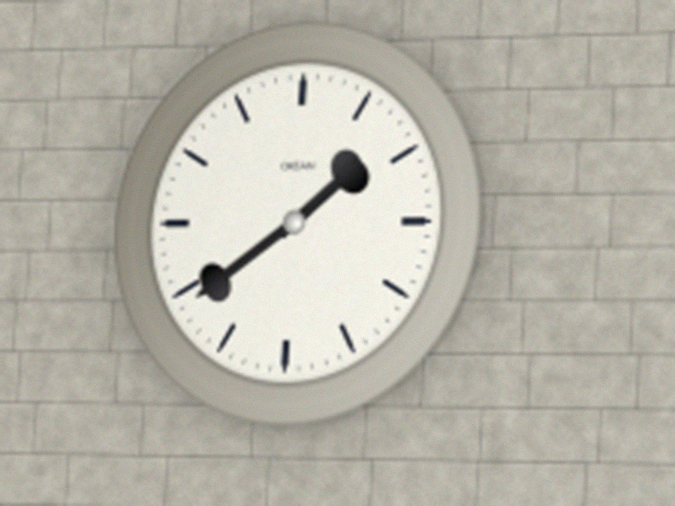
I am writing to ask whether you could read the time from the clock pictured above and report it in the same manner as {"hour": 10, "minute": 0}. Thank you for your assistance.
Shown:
{"hour": 1, "minute": 39}
